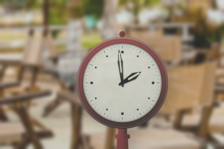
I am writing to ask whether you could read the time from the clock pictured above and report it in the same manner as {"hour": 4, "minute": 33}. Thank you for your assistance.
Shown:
{"hour": 1, "minute": 59}
